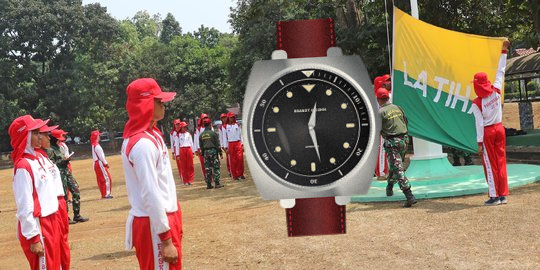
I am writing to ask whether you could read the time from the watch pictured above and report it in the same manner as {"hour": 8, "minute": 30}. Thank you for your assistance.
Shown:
{"hour": 12, "minute": 28}
